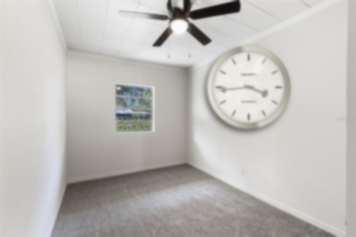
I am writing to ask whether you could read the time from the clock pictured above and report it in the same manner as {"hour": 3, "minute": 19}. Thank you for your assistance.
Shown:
{"hour": 3, "minute": 44}
